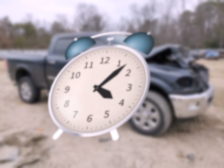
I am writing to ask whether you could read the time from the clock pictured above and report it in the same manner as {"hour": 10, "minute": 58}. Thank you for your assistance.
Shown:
{"hour": 4, "minute": 7}
